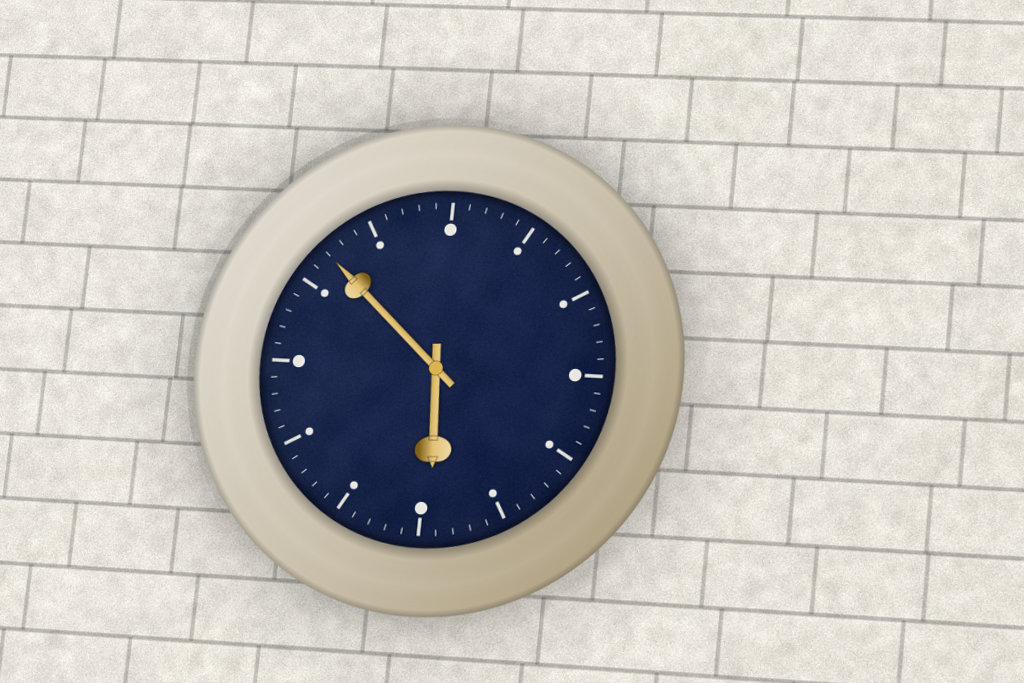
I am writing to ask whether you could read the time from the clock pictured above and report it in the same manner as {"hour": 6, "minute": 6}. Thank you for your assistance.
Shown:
{"hour": 5, "minute": 52}
